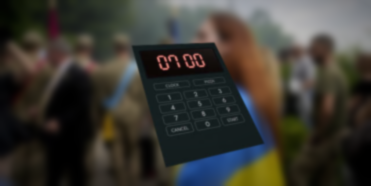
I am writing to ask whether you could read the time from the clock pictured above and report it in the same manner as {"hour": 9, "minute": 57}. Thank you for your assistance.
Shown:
{"hour": 7, "minute": 0}
